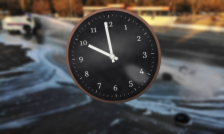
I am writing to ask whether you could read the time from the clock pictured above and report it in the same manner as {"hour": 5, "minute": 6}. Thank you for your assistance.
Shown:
{"hour": 9, "minute": 59}
